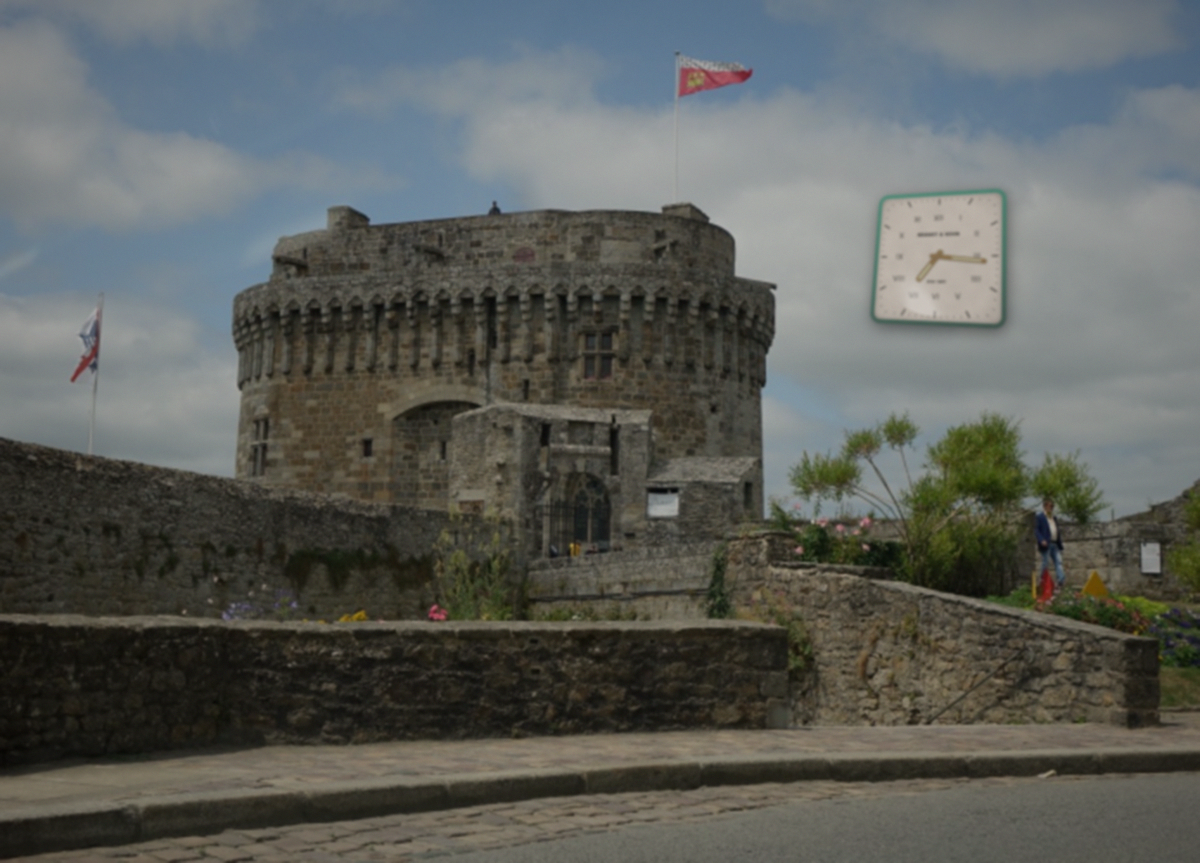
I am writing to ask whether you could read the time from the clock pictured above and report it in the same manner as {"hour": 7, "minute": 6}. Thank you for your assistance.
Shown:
{"hour": 7, "minute": 16}
